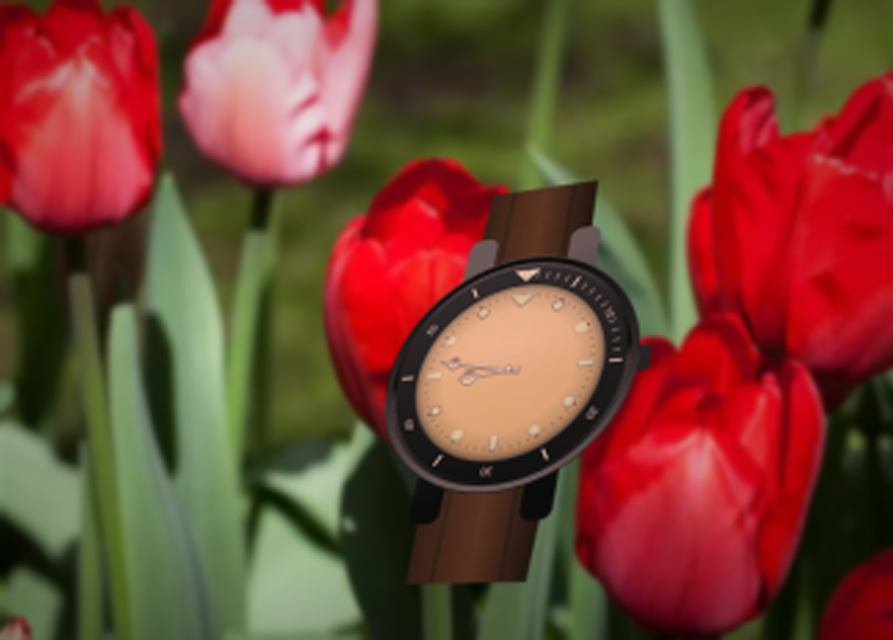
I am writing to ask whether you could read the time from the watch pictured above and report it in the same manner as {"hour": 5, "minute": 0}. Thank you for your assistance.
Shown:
{"hour": 8, "minute": 47}
